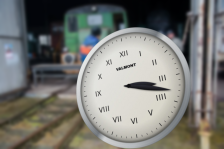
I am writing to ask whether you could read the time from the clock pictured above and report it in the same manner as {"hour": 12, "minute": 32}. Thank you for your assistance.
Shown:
{"hour": 3, "minute": 18}
